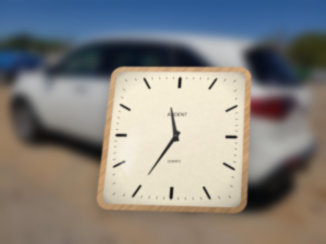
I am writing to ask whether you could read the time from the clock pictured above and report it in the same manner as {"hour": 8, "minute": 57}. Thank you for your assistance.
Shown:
{"hour": 11, "minute": 35}
